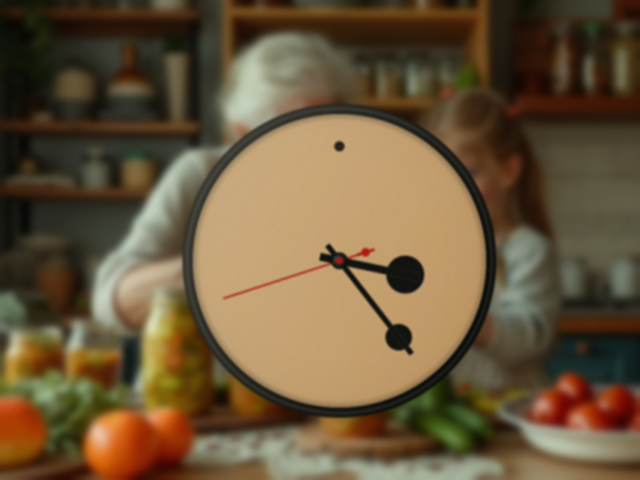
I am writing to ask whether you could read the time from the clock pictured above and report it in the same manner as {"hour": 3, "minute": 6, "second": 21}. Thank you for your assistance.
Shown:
{"hour": 3, "minute": 23, "second": 42}
